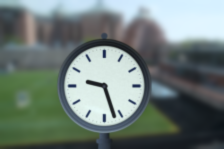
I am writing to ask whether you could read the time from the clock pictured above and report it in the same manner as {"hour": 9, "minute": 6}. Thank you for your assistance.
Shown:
{"hour": 9, "minute": 27}
